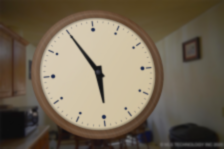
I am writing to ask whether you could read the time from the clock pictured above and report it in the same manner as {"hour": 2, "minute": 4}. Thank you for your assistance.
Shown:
{"hour": 5, "minute": 55}
